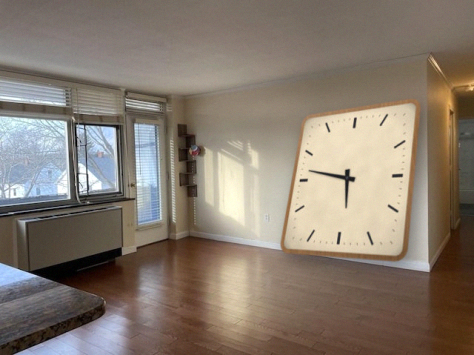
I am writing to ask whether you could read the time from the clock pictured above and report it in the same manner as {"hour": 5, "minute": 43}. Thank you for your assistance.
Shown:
{"hour": 5, "minute": 47}
